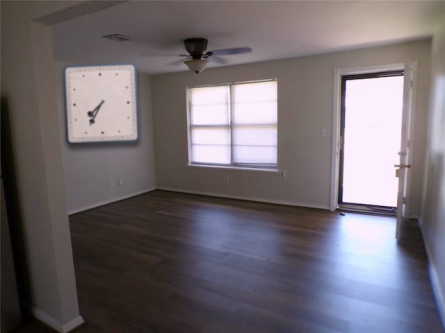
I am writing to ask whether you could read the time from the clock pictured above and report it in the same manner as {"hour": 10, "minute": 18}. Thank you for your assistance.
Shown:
{"hour": 7, "minute": 35}
